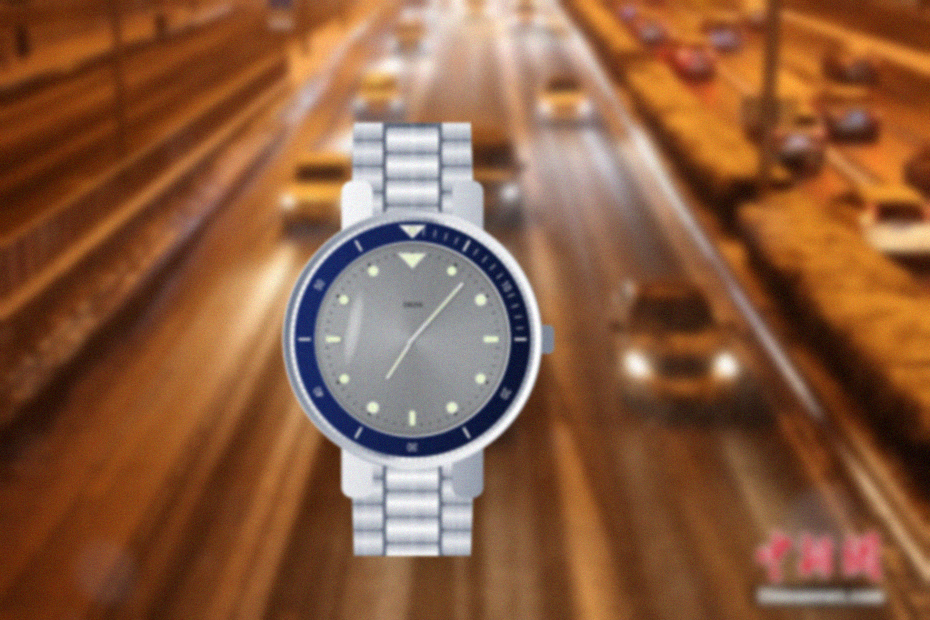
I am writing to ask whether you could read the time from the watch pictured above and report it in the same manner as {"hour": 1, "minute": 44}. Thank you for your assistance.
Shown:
{"hour": 7, "minute": 7}
